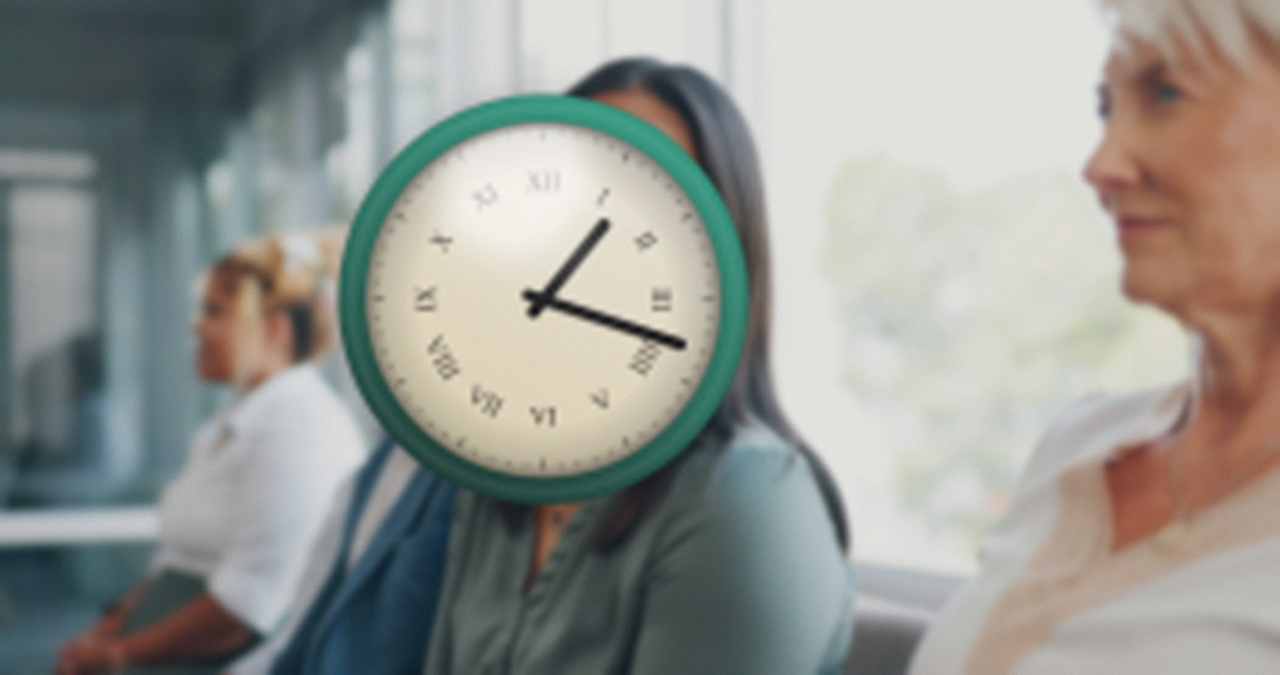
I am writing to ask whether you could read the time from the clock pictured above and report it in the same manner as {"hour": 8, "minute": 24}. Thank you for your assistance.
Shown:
{"hour": 1, "minute": 18}
